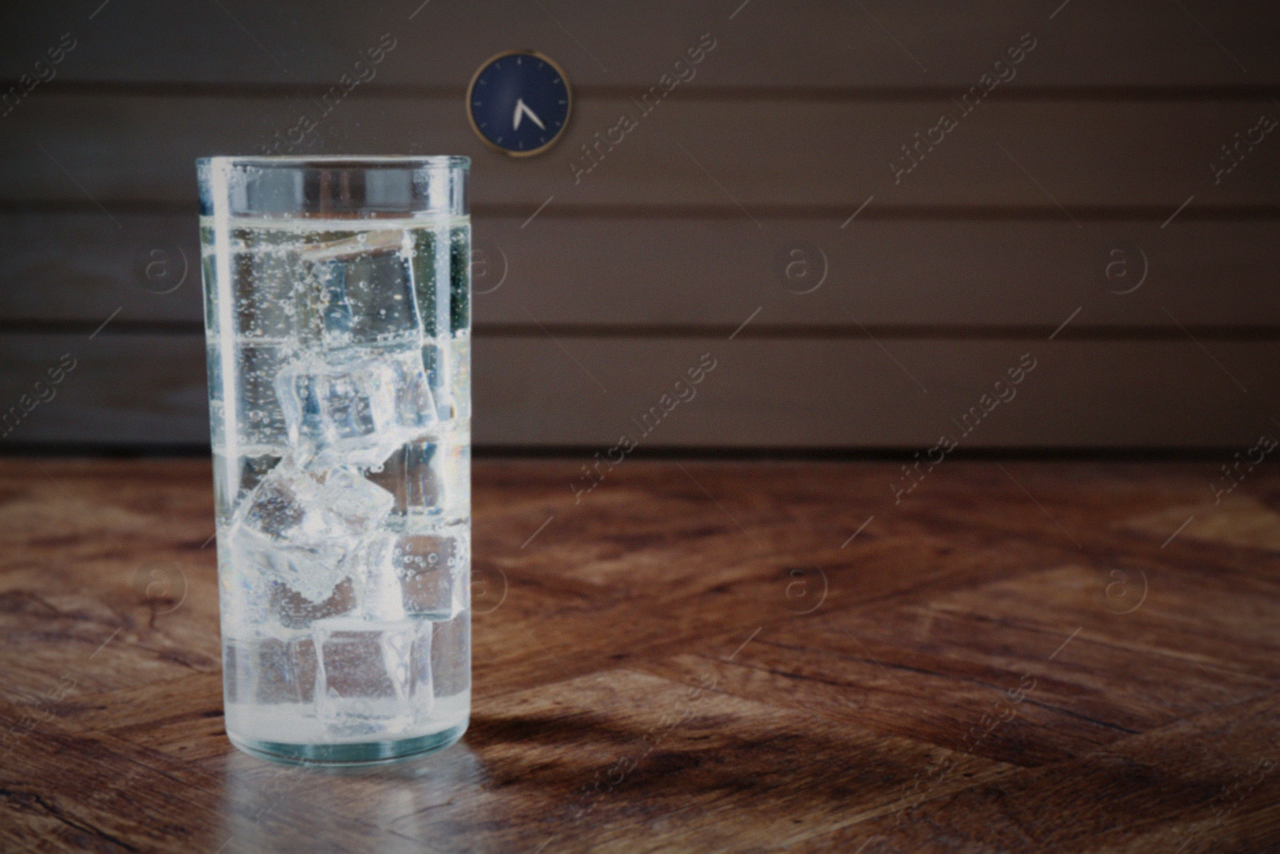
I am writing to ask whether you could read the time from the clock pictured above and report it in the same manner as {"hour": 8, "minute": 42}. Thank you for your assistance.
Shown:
{"hour": 6, "minute": 23}
